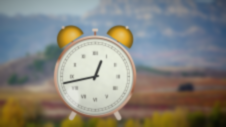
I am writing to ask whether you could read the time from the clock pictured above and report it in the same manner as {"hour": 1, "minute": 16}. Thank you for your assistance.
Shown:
{"hour": 12, "minute": 43}
